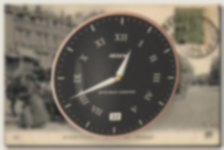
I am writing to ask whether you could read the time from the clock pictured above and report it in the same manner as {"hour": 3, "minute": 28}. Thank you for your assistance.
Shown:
{"hour": 12, "minute": 41}
